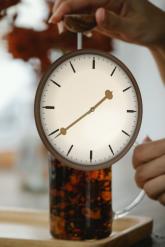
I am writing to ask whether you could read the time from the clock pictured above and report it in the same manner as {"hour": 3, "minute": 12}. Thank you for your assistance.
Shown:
{"hour": 1, "minute": 39}
